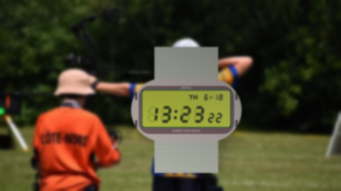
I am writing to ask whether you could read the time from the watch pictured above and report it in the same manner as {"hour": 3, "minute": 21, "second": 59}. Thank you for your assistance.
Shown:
{"hour": 13, "minute": 23, "second": 22}
